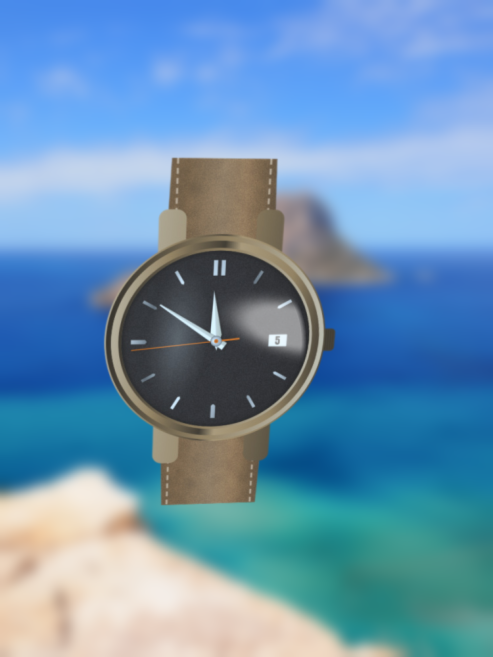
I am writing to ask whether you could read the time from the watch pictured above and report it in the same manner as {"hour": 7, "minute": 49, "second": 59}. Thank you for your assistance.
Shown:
{"hour": 11, "minute": 50, "second": 44}
